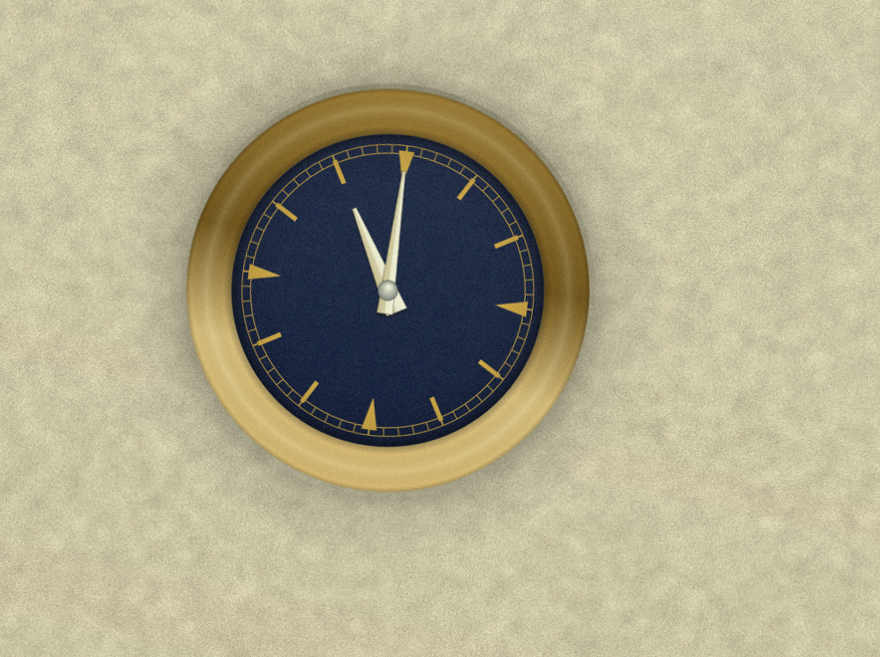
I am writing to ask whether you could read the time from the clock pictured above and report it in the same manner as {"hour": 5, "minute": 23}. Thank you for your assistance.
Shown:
{"hour": 11, "minute": 0}
